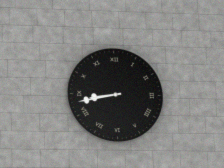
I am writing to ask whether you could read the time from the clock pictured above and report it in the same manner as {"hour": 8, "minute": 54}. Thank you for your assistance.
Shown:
{"hour": 8, "minute": 43}
